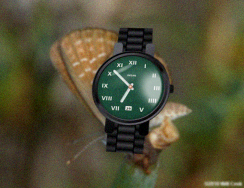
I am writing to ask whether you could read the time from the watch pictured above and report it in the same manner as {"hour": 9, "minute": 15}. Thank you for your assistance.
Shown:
{"hour": 6, "minute": 52}
